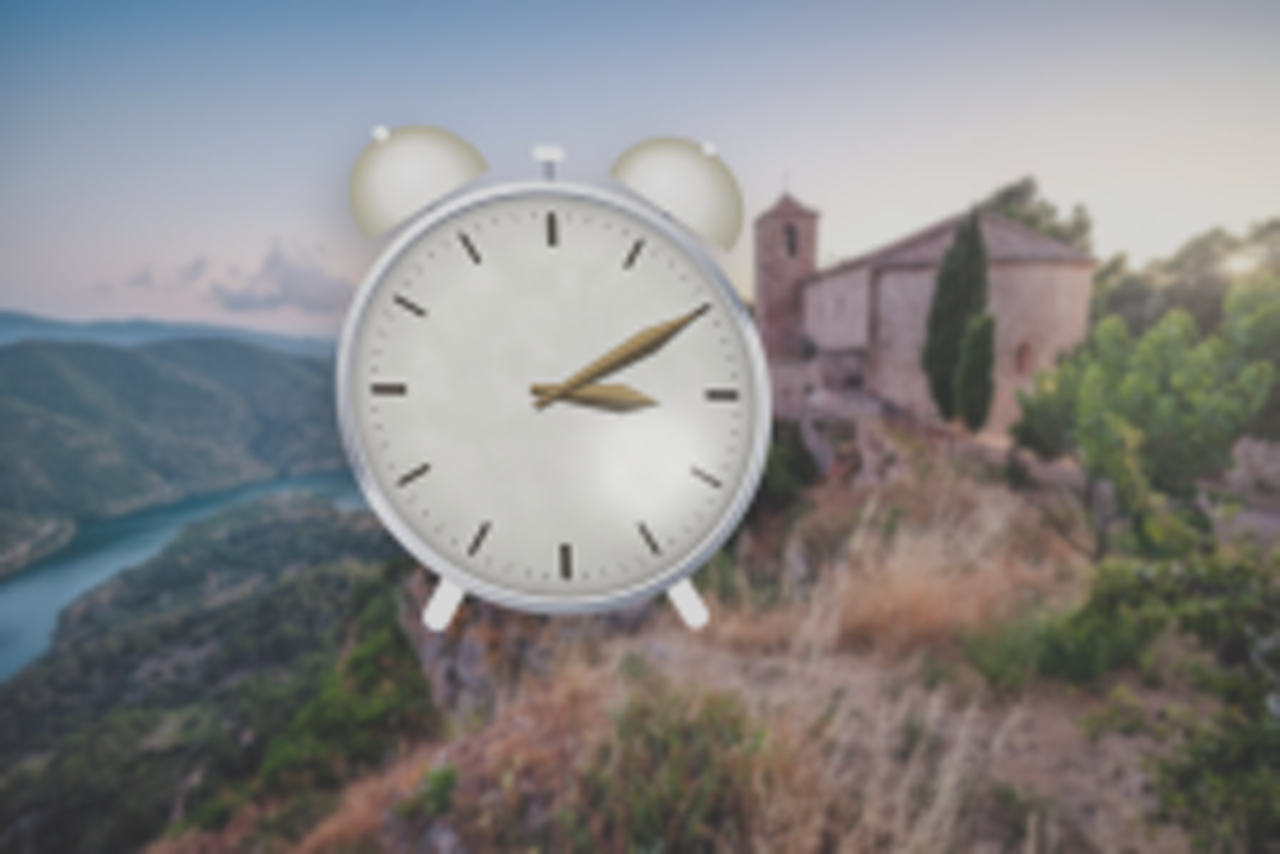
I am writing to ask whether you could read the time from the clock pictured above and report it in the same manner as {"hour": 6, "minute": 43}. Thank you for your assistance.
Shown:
{"hour": 3, "minute": 10}
